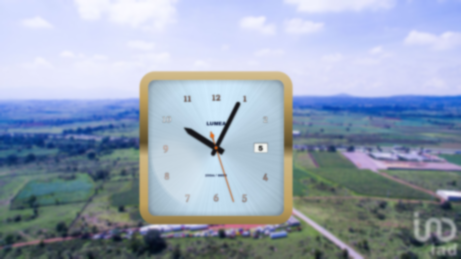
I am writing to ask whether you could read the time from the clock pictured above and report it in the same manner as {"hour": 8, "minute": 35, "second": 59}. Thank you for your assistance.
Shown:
{"hour": 10, "minute": 4, "second": 27}
